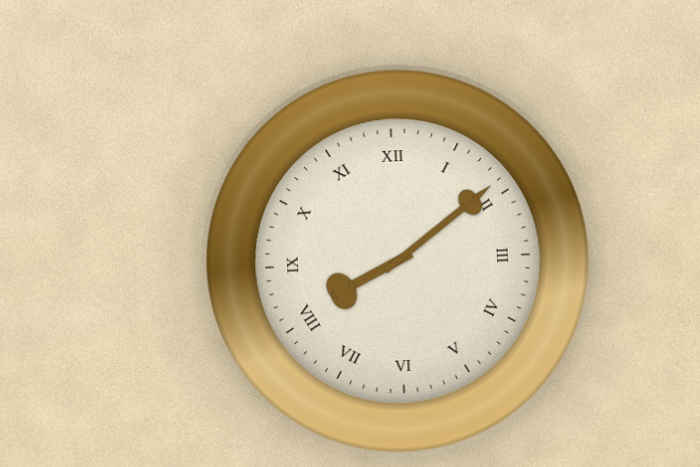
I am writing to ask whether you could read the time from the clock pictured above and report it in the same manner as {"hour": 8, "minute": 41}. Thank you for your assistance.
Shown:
{"hour": 8, "minute": 9}
